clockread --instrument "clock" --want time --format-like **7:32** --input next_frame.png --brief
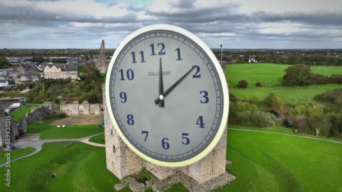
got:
**12:09**
